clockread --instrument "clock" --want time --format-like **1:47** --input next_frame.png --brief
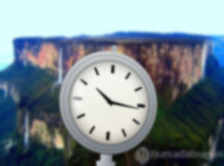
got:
**10:16**
